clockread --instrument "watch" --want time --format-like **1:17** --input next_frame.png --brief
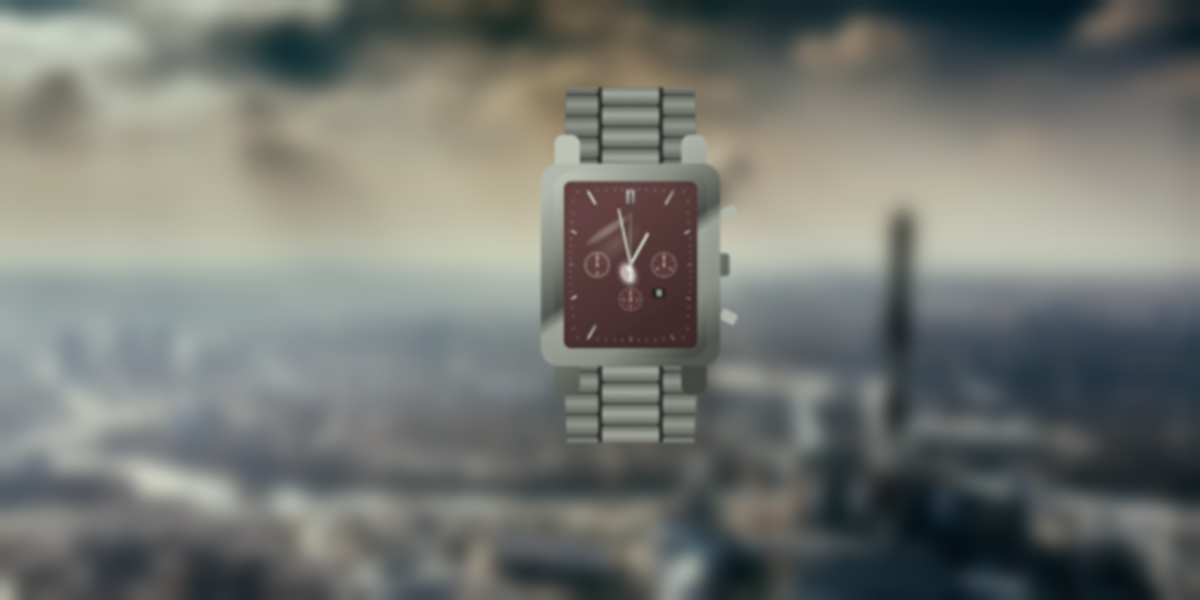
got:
**12:58**
